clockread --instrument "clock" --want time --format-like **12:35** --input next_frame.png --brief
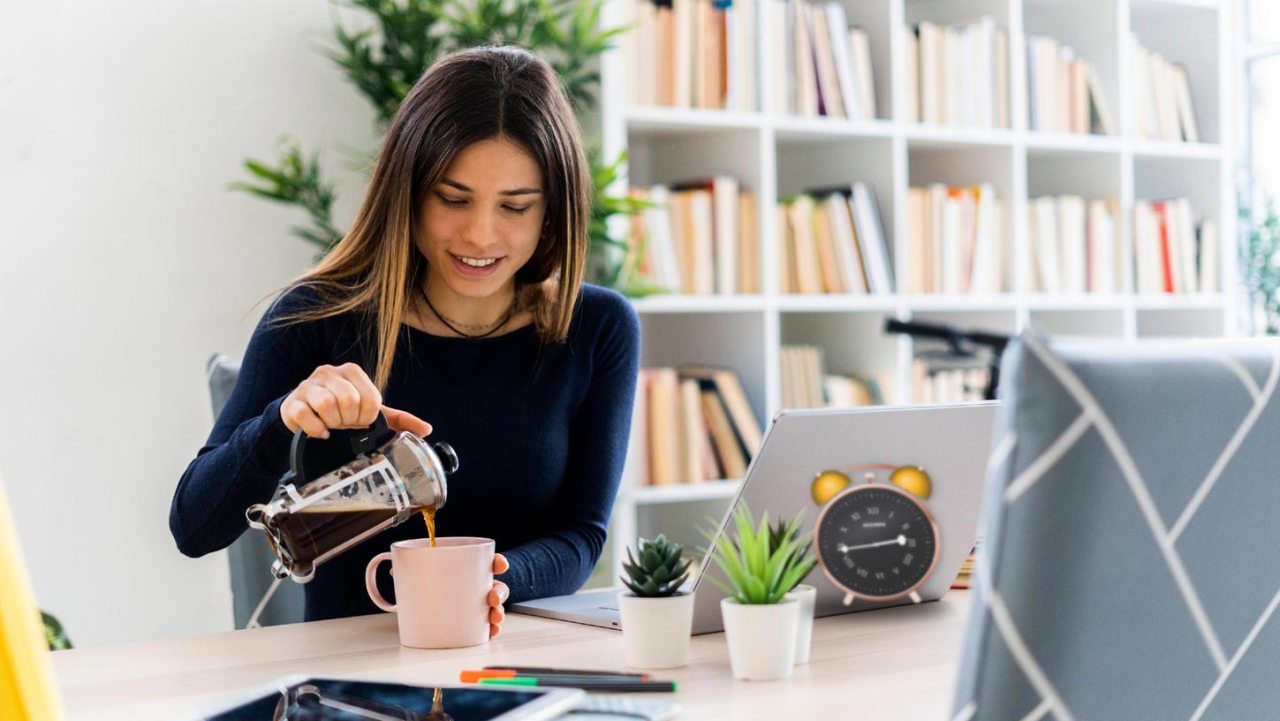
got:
**2:44**
